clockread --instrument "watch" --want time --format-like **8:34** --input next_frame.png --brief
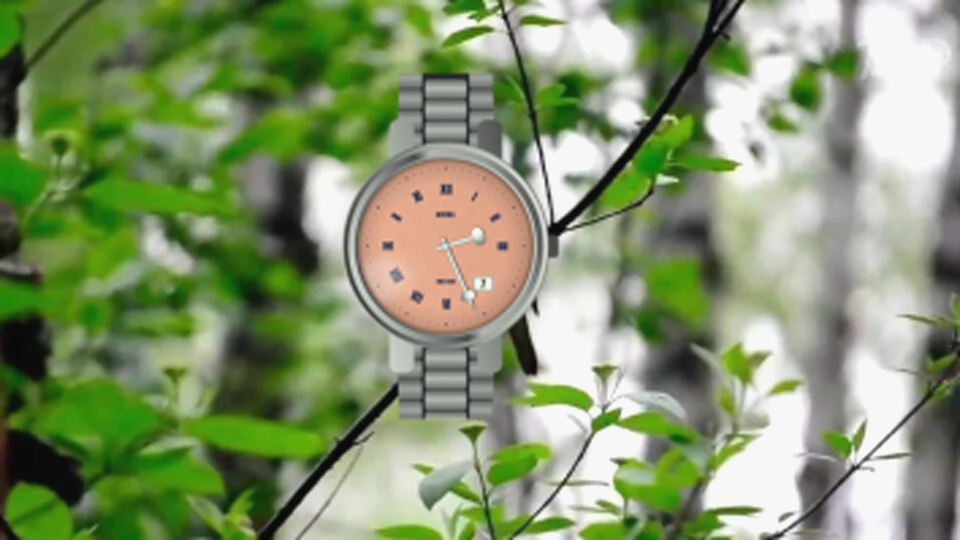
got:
**2:26**
